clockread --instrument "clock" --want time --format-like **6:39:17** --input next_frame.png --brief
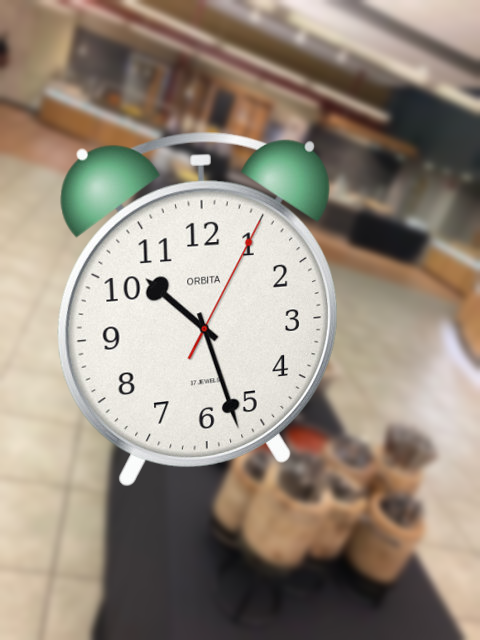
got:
**10:27:05**
